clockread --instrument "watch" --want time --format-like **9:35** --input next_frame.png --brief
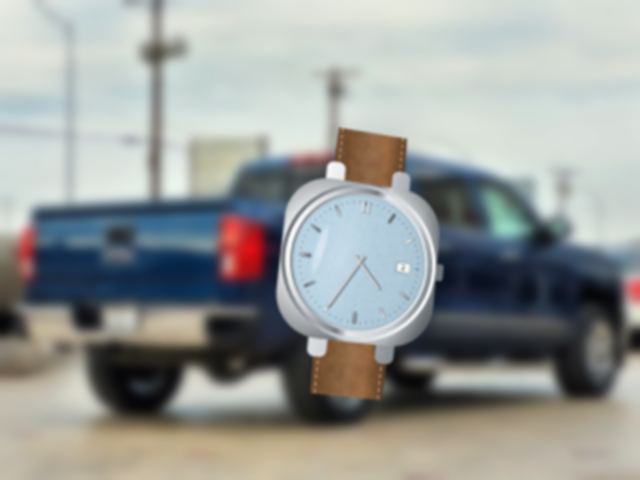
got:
**4:35**
